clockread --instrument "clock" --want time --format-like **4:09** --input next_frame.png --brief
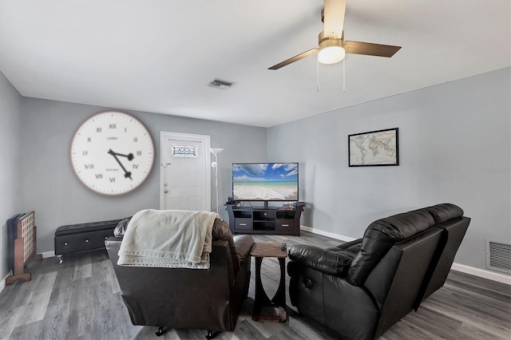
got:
**3:24**
